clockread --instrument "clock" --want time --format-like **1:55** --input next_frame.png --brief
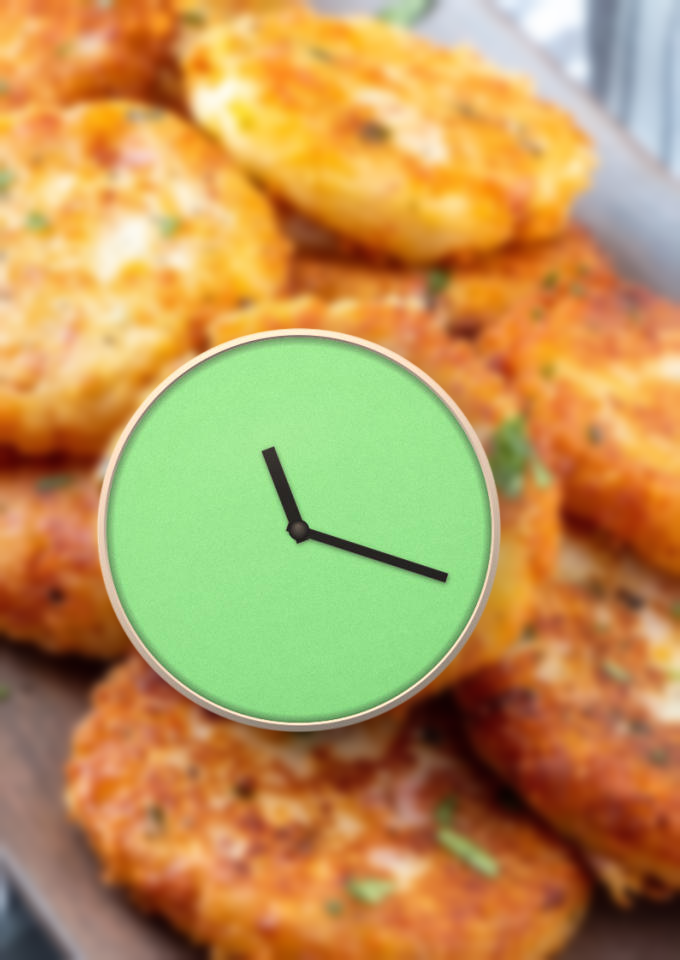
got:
**11:18**
